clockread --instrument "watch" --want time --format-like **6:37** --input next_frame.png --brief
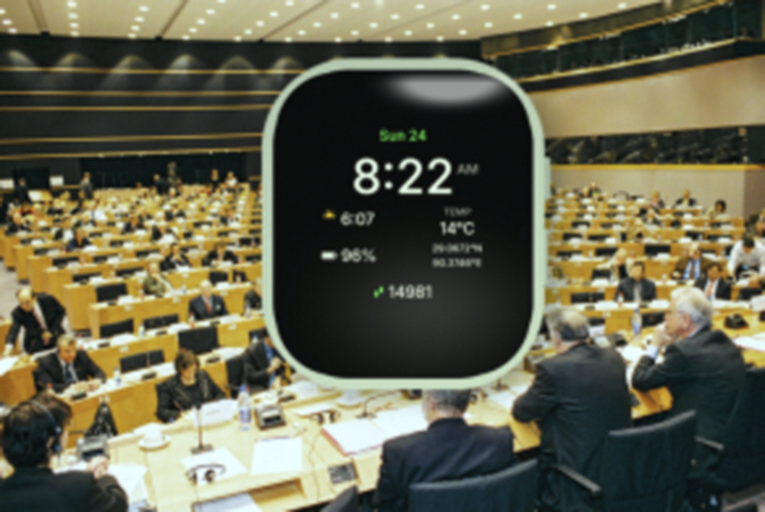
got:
**8:22**
